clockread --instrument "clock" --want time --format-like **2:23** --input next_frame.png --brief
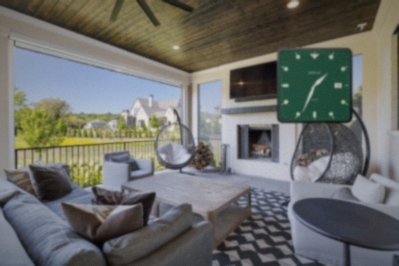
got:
**1:34**
